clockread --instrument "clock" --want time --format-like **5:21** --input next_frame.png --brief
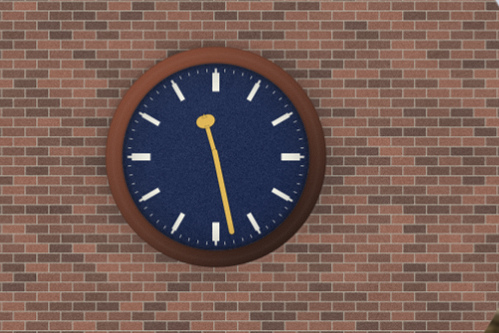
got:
**11:28**
